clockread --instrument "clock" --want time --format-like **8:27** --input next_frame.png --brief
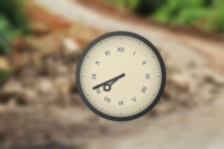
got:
**7:41**
